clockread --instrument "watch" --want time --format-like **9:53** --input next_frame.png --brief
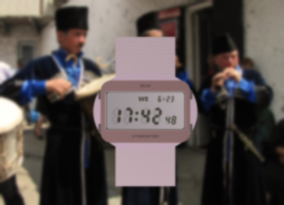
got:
**17:42**
